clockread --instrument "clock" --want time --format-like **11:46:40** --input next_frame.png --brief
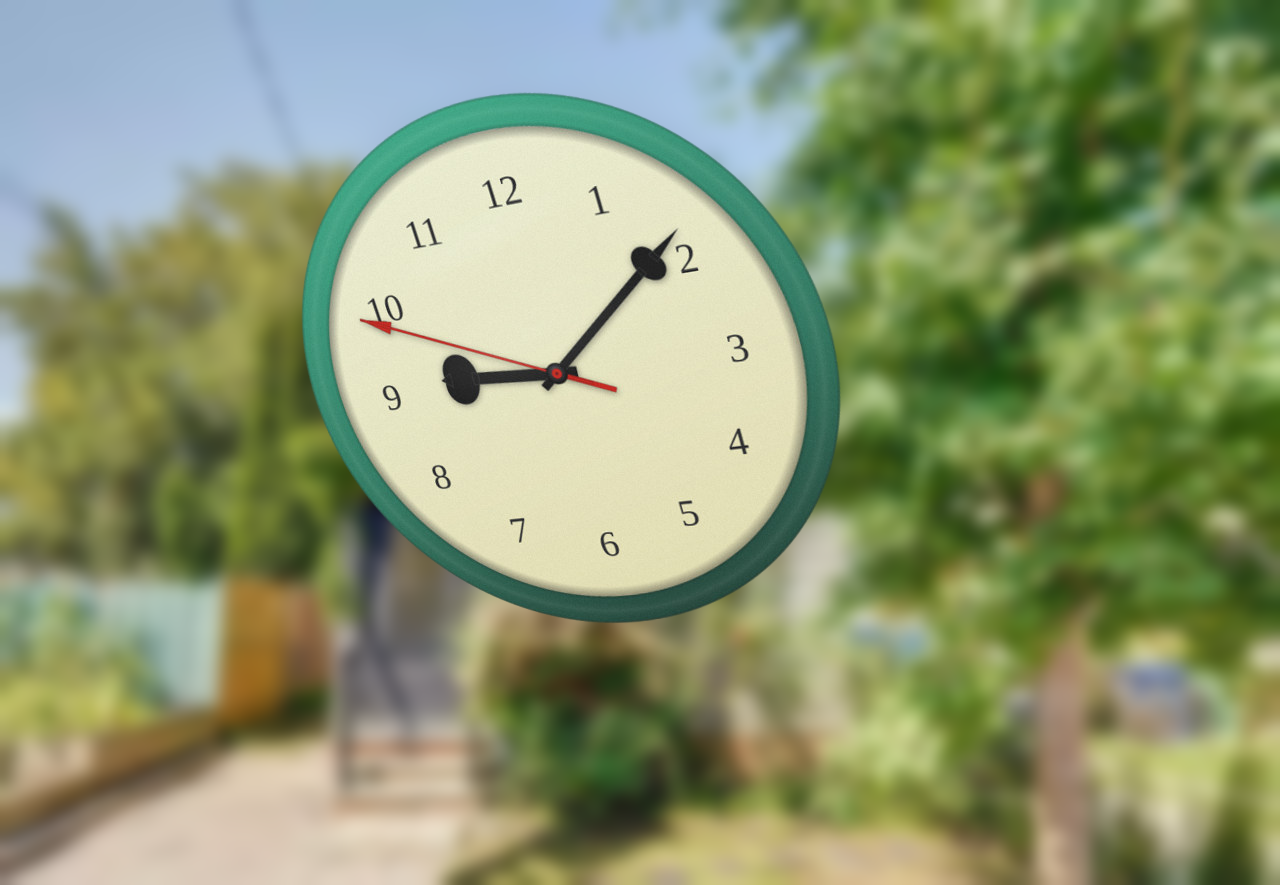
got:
**9:08:49**
